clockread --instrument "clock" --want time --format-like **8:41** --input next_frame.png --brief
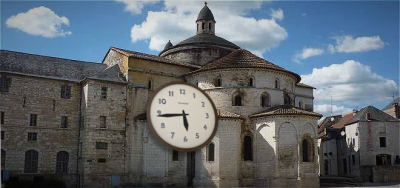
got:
**5:44**
